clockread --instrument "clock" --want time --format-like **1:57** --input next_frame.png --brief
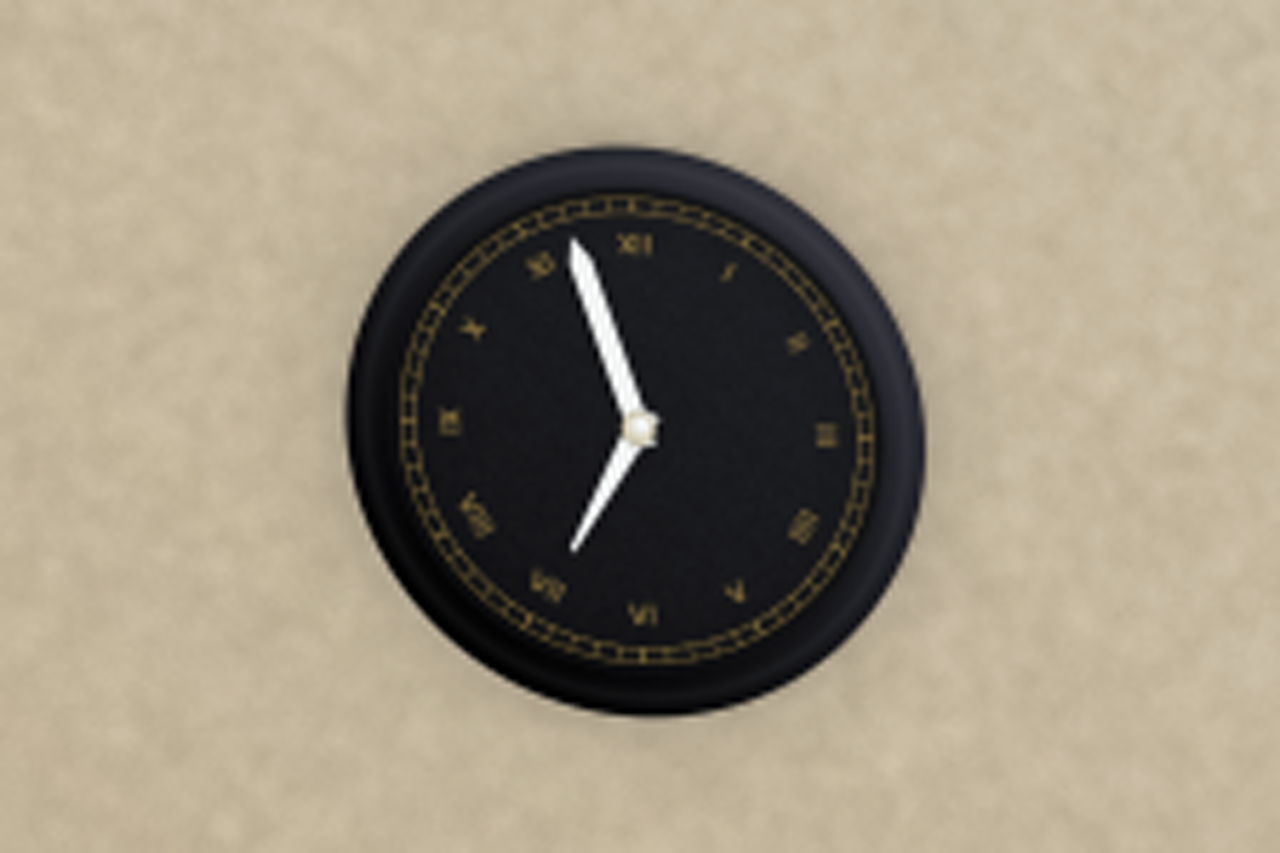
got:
**6:57**
